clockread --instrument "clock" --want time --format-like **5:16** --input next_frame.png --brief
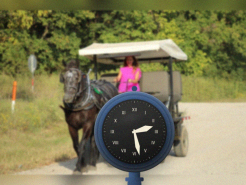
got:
**2:28**
